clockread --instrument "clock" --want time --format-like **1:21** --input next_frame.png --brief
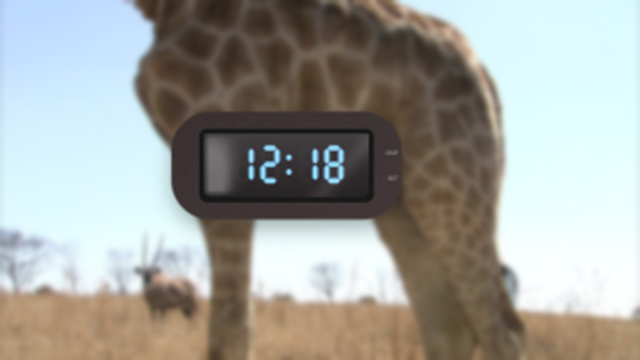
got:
**12:18**
